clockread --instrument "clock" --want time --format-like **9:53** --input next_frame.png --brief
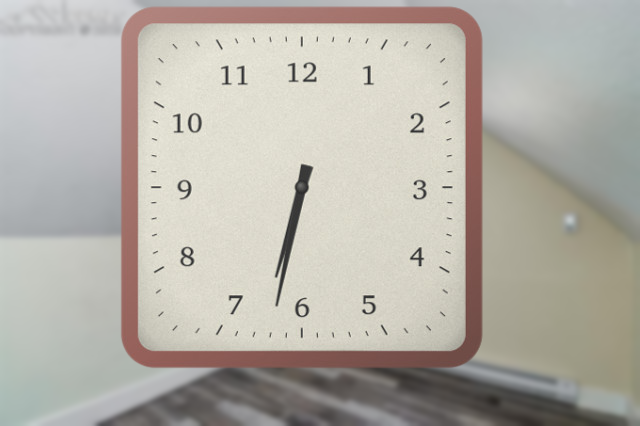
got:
**6:32**
